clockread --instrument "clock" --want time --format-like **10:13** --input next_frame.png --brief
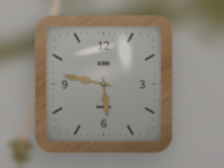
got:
**5:47**
